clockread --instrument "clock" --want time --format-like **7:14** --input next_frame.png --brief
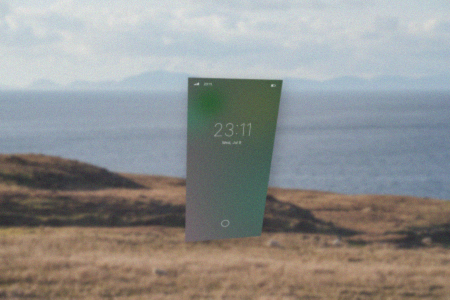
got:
**23:11**
